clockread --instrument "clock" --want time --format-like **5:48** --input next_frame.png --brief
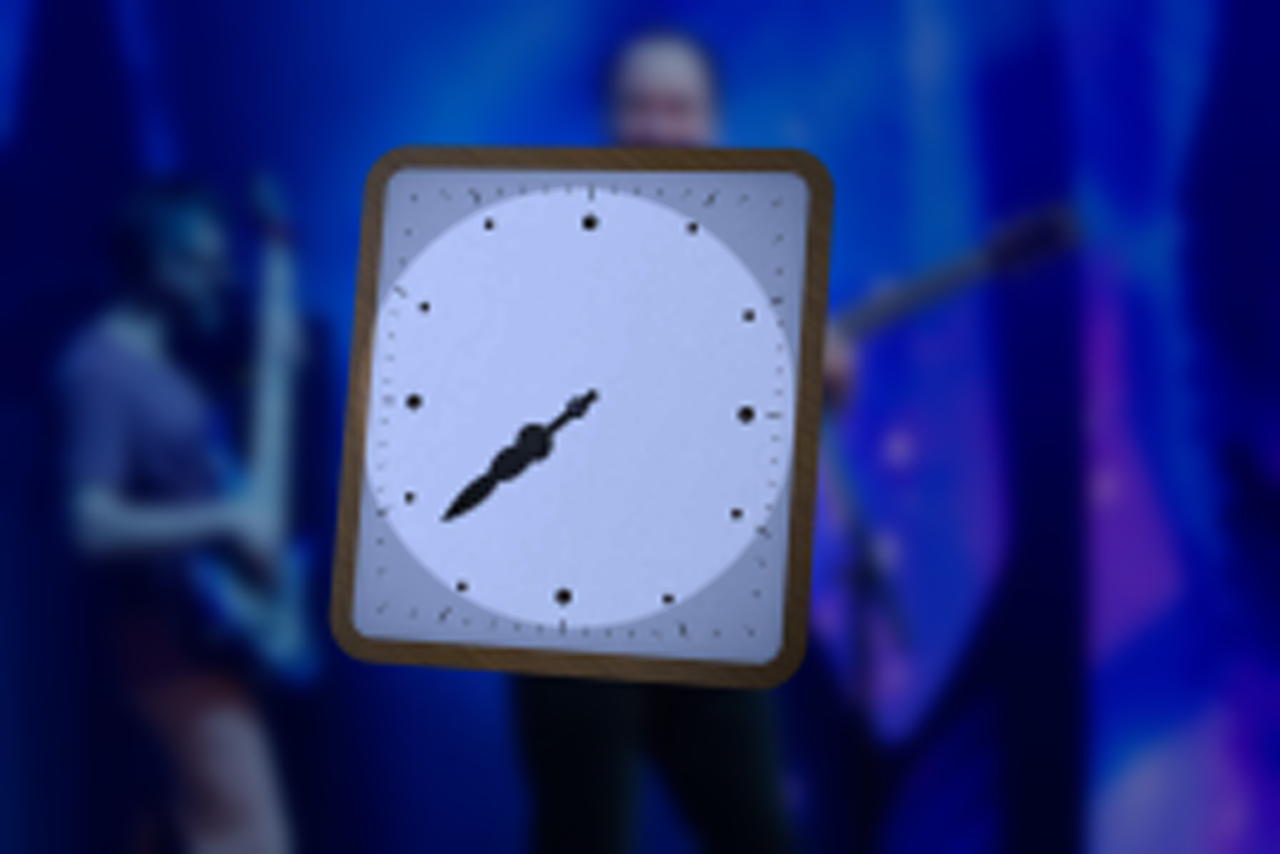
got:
**7:38**
